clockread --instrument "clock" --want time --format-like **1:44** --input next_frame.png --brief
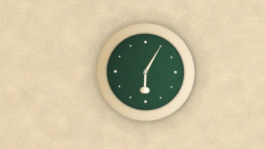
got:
**6:05**
